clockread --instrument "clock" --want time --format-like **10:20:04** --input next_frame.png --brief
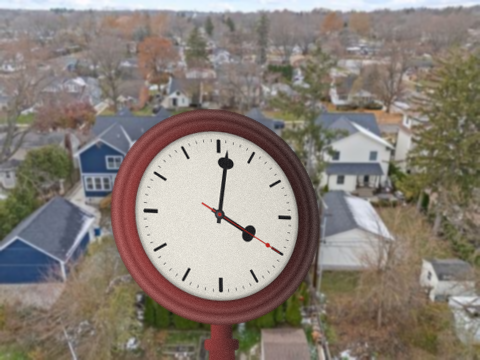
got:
**4:01:20**
